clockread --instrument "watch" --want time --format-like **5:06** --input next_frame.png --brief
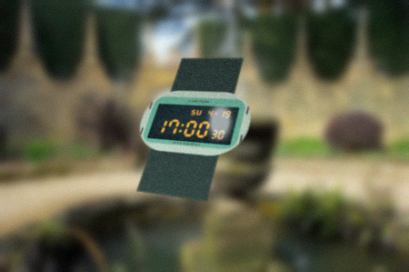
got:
**17:00**
